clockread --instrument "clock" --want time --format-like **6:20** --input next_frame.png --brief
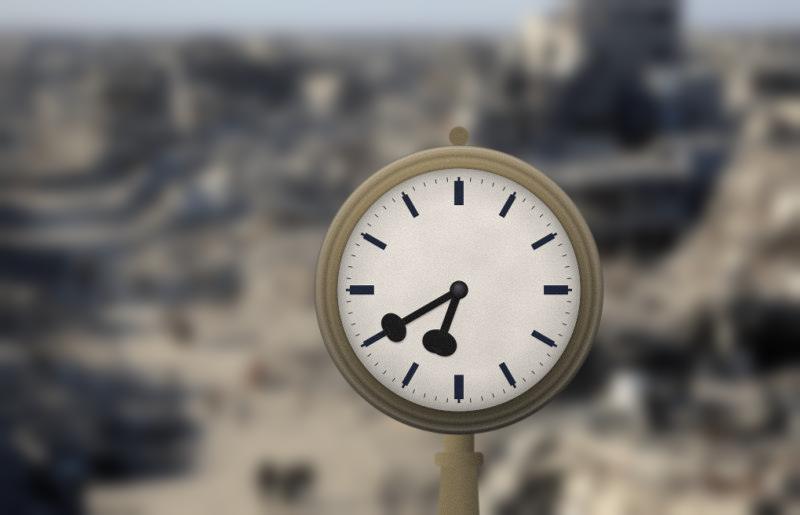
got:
**6:40**
